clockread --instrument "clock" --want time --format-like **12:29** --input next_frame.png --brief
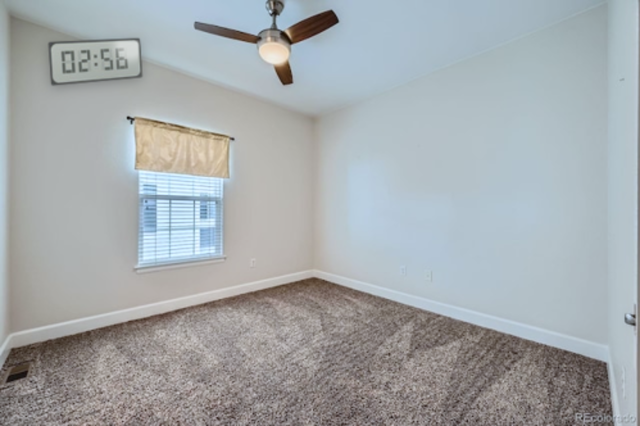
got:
**2:56**
